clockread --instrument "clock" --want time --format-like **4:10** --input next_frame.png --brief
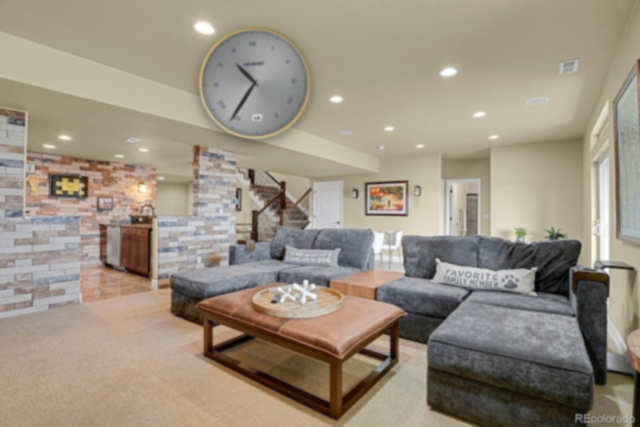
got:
**10:36**
